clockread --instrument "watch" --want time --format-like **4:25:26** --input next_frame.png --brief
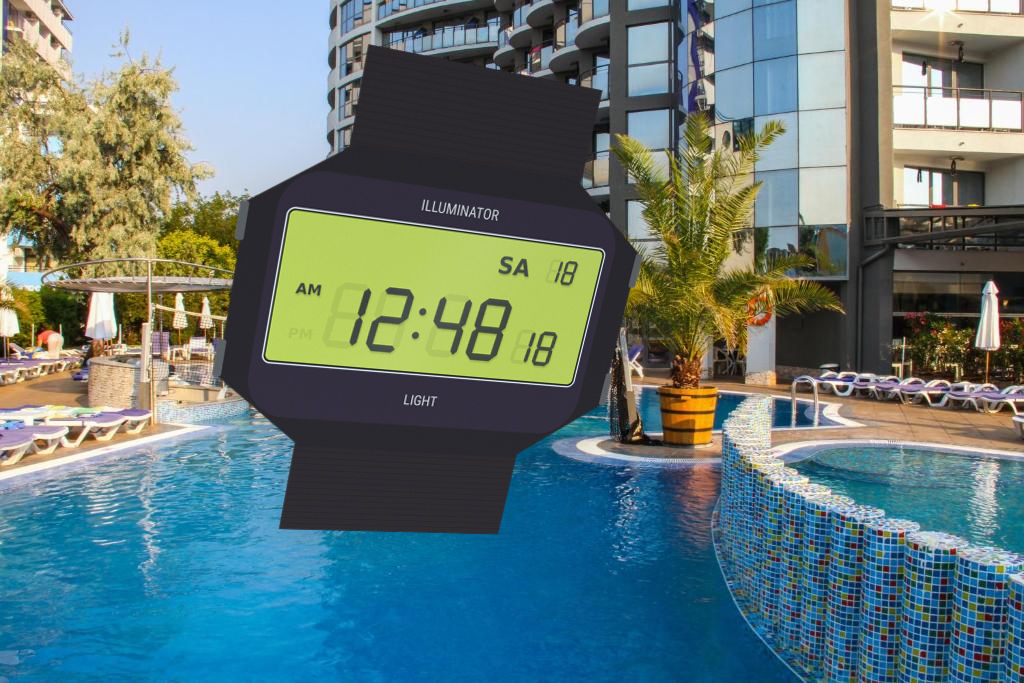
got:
**12:48:18**
